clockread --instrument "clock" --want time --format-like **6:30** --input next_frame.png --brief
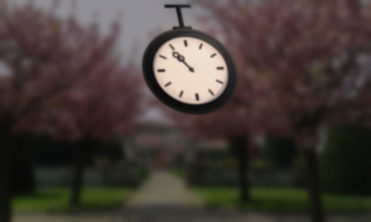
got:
**10:54**
